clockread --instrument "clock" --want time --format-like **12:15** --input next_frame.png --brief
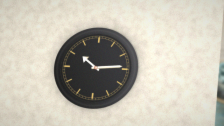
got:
**10:14**
